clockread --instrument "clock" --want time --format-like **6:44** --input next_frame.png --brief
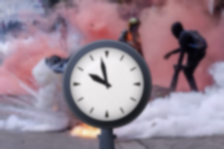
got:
**9:58**
